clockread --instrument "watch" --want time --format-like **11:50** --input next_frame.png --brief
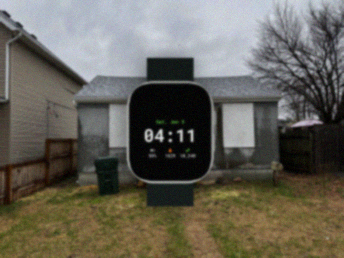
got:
**4:11**
